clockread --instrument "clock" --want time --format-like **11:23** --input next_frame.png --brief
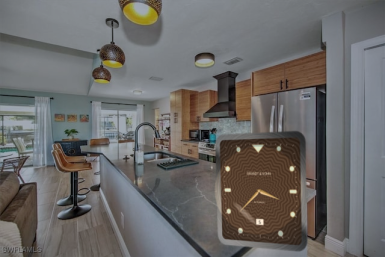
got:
**3:38**
